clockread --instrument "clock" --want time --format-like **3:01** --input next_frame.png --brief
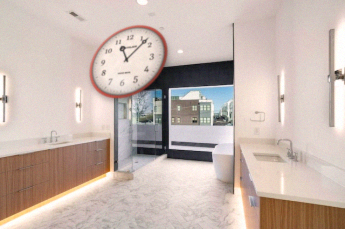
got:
**11:07**
